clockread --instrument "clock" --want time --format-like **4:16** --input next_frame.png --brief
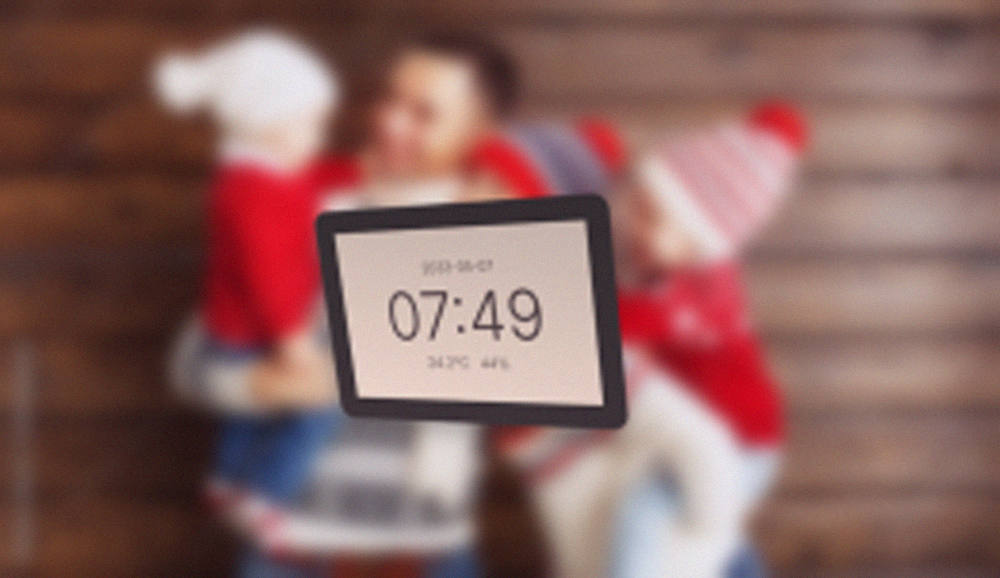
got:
**7:49**
